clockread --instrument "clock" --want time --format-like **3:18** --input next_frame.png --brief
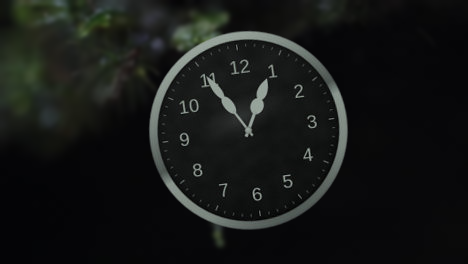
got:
**12:55**
